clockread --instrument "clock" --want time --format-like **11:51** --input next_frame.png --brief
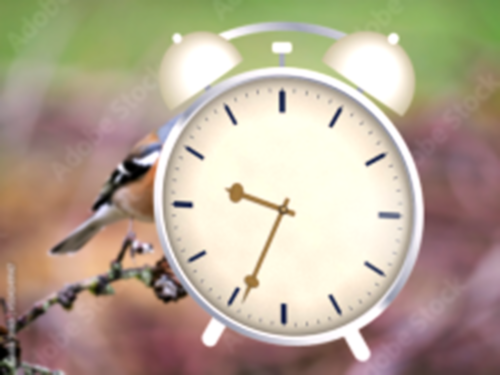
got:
**9:34**
